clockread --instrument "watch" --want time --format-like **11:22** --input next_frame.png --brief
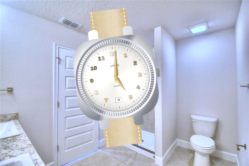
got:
**5:01**
